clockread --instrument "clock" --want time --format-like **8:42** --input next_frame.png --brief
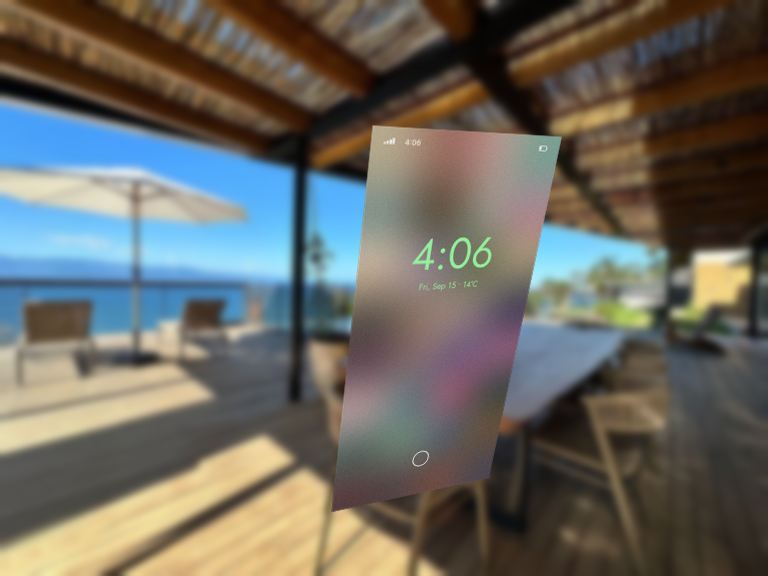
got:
**4:06**
